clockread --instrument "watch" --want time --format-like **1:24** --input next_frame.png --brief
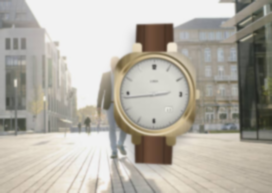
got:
**2:44**
